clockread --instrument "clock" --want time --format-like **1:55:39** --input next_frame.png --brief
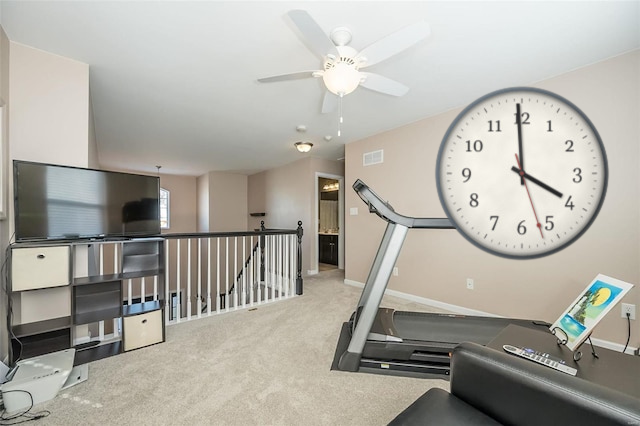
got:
**3:59:27**
